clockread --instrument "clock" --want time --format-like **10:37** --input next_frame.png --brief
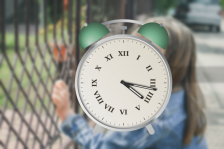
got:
**4:17**
